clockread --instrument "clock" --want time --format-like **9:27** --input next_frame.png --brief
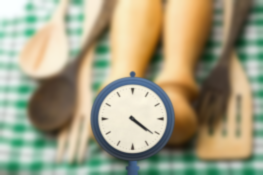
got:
**4:21**
